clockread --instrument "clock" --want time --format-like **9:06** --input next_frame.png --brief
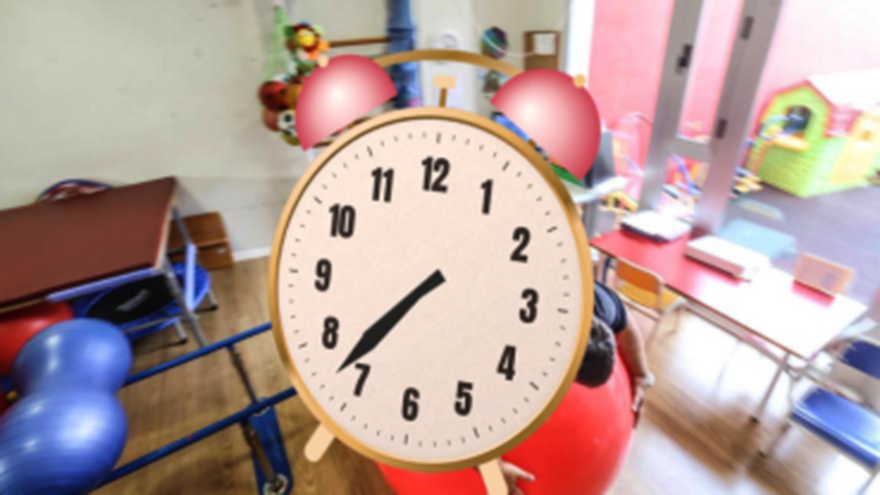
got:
**7:37**
